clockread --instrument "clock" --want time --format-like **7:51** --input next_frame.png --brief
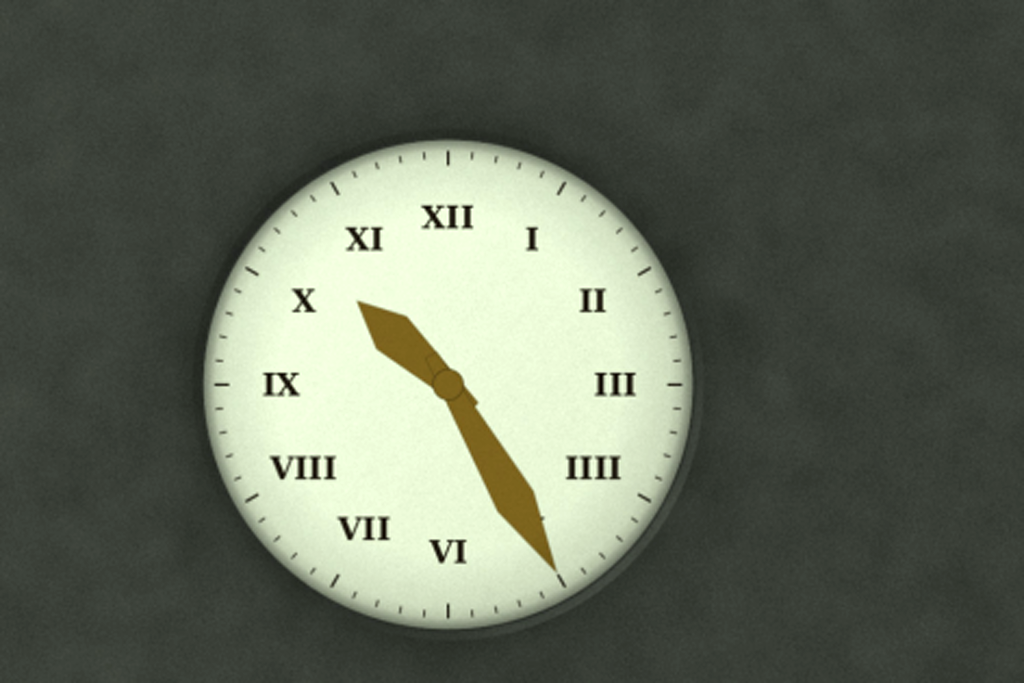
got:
**10:25**
